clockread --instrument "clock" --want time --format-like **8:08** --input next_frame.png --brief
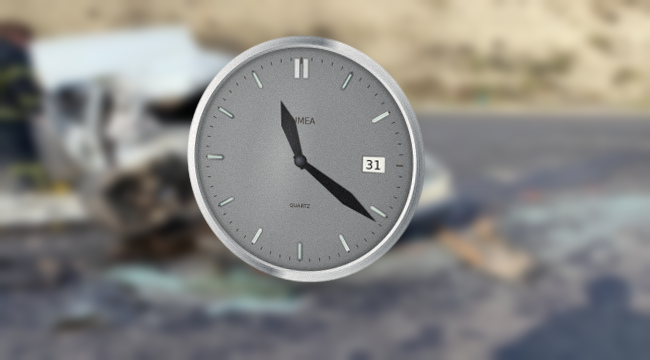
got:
**11:21**
